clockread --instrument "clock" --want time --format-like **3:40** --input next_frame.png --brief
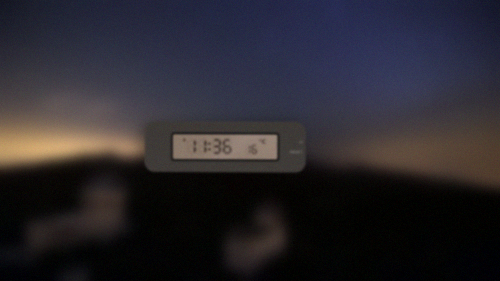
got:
**11:36**
